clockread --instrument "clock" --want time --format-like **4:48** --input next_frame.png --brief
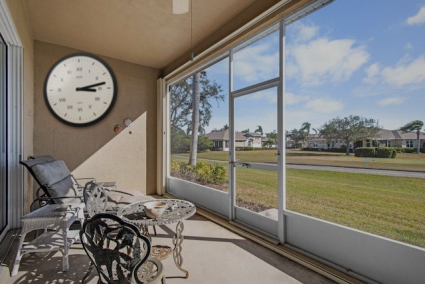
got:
**3:13**
